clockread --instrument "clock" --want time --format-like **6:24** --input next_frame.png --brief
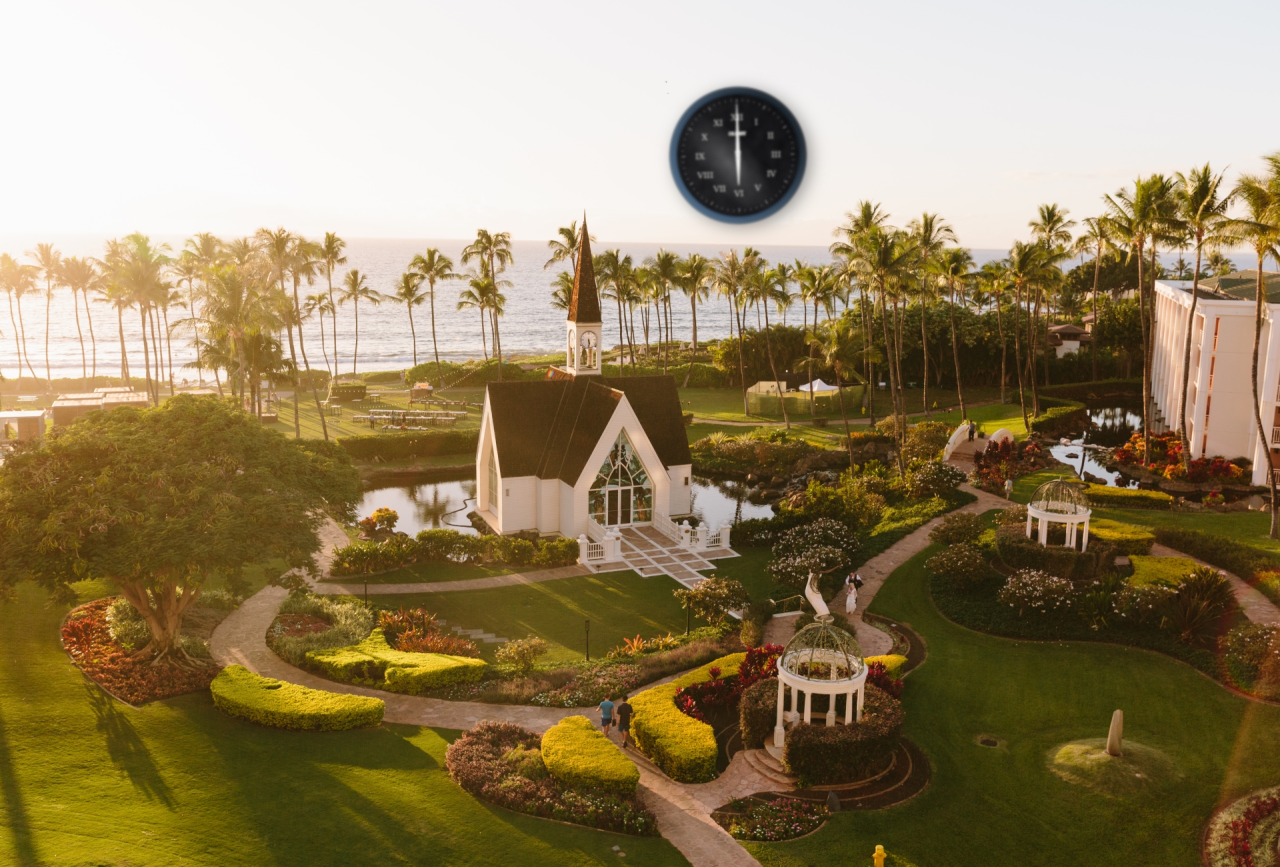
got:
**6:00**
